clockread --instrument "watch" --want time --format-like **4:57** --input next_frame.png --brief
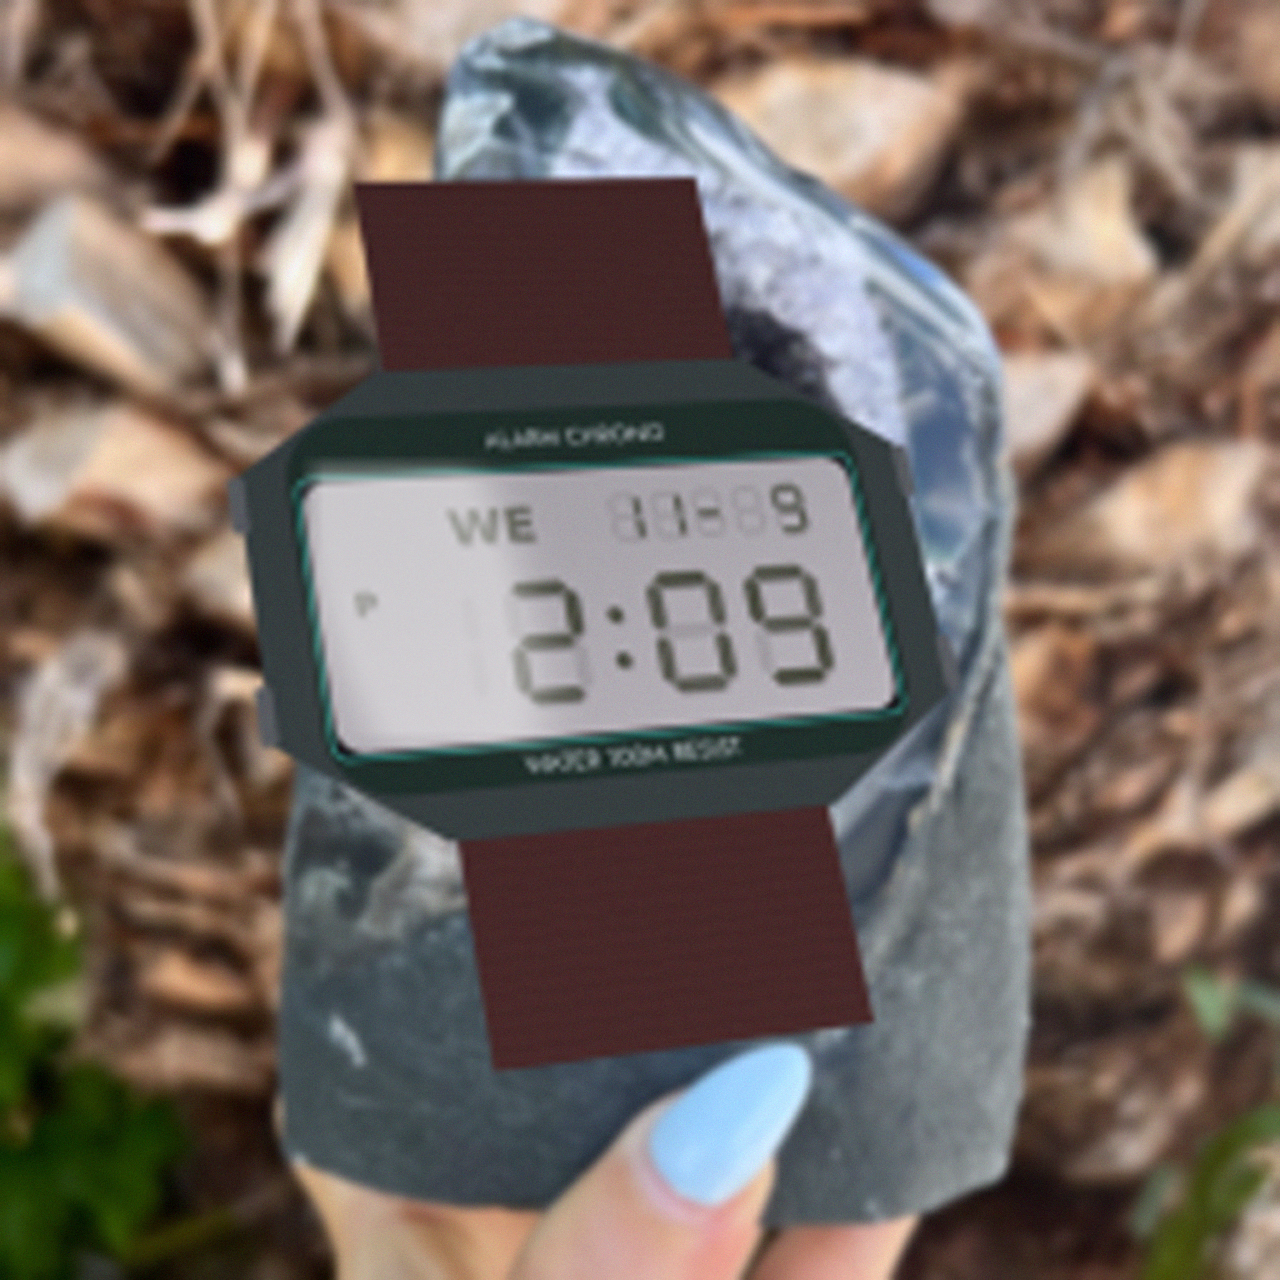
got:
**2:09**
